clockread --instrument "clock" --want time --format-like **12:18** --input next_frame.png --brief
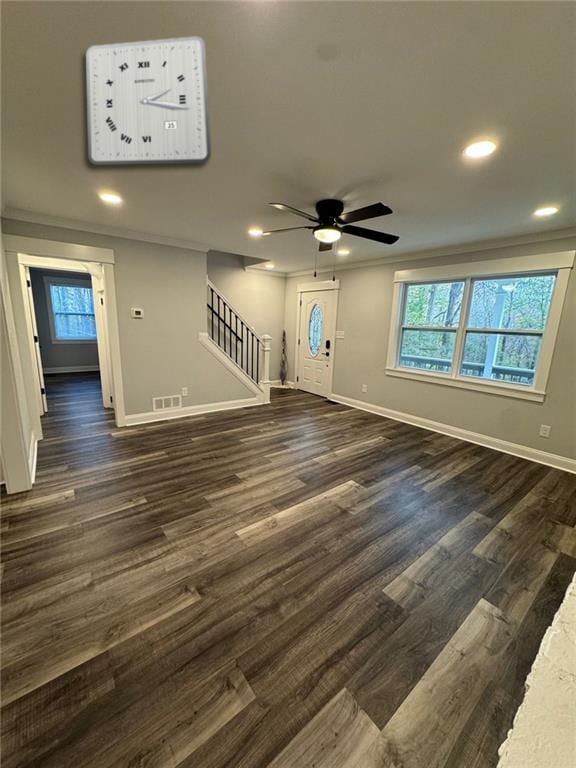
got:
**2:17**
